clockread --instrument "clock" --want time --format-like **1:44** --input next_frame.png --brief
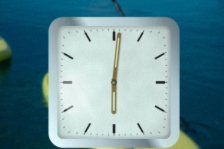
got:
**6:01**
